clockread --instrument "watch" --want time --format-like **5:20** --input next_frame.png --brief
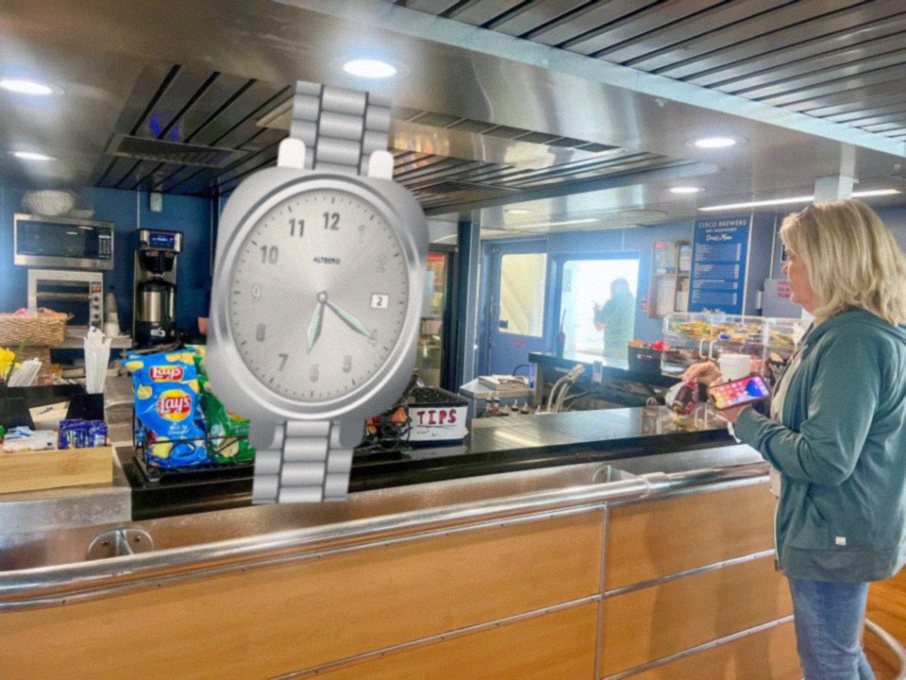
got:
**6:20**
